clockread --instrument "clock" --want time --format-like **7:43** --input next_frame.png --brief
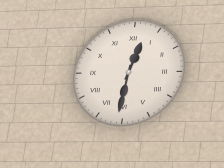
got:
**12:31**
